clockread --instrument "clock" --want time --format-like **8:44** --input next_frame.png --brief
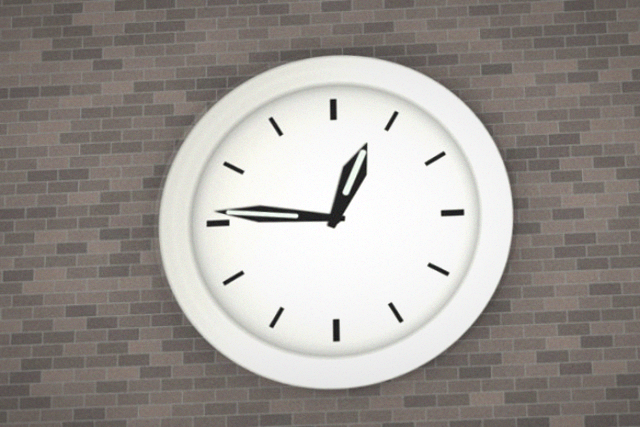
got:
**12:46**
